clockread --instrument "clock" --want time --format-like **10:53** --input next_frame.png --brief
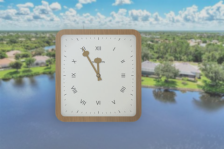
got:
**11:55**
